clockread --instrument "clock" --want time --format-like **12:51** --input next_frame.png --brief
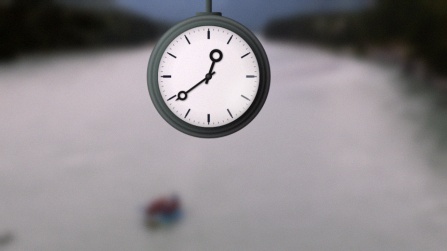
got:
**12:39**
